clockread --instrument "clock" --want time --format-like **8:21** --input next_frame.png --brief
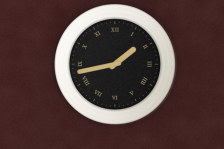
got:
**1:43**
